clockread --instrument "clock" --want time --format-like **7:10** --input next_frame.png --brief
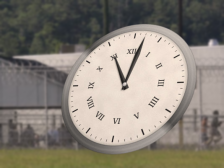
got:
**11:02**
